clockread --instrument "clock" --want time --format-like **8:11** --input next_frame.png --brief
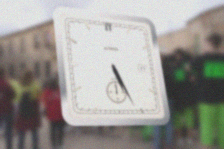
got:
**5:26**
